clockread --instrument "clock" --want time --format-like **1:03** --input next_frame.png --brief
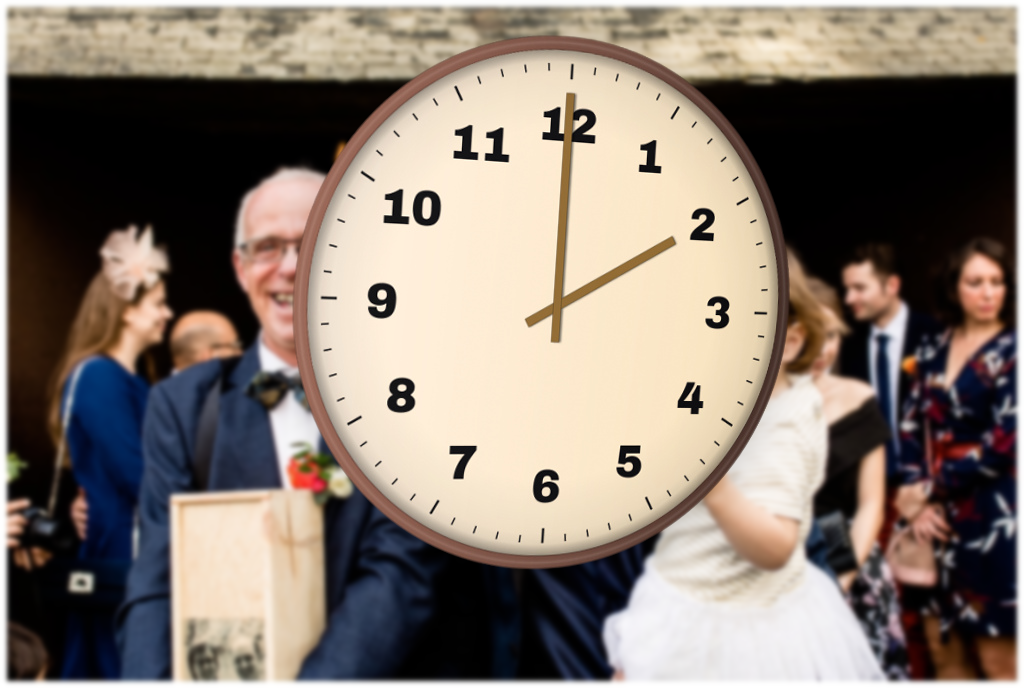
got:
**2:00**
